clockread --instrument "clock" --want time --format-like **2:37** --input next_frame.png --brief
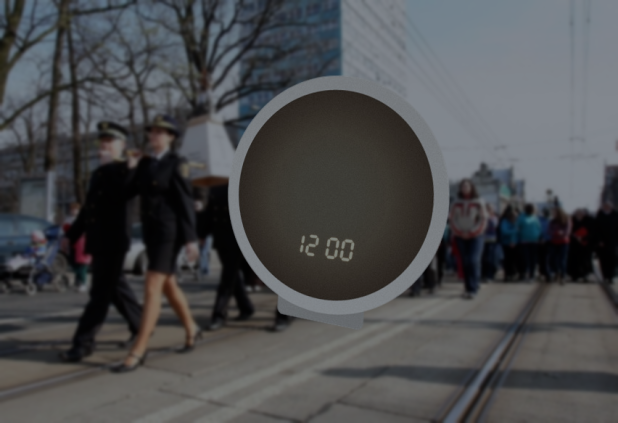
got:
**12:00**
